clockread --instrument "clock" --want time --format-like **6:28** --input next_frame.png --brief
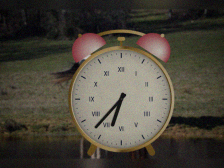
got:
**6:37**
